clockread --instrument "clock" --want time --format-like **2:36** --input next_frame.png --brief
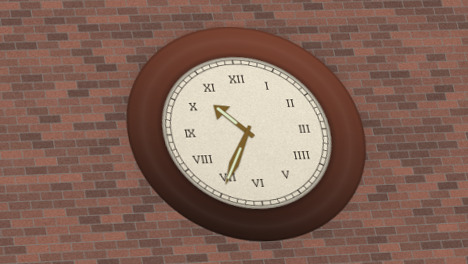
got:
**10:35**
